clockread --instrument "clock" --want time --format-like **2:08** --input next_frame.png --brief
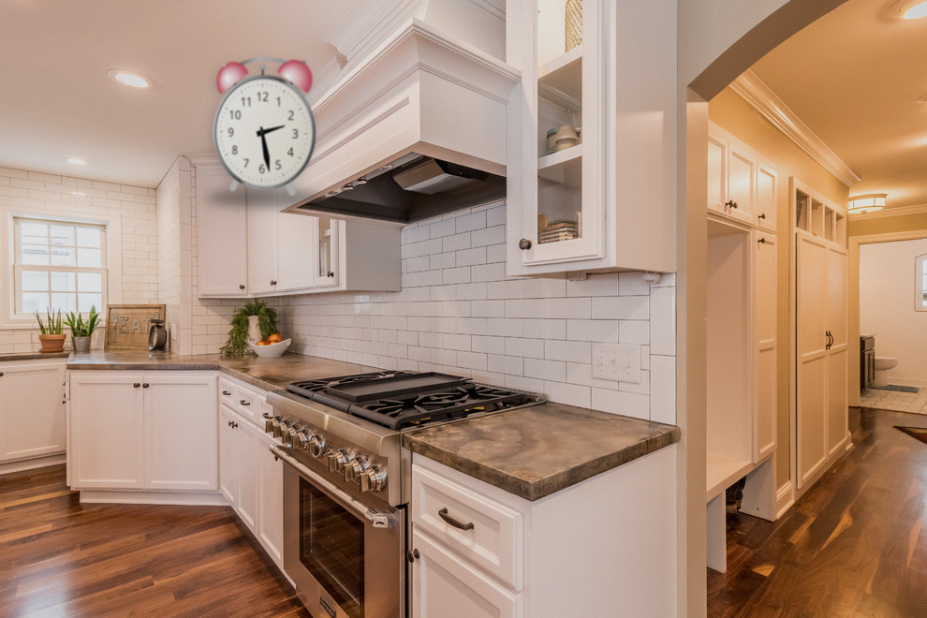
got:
**2:28**
